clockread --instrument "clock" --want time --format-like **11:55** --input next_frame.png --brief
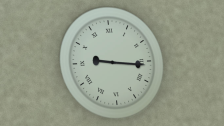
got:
**9:16**
